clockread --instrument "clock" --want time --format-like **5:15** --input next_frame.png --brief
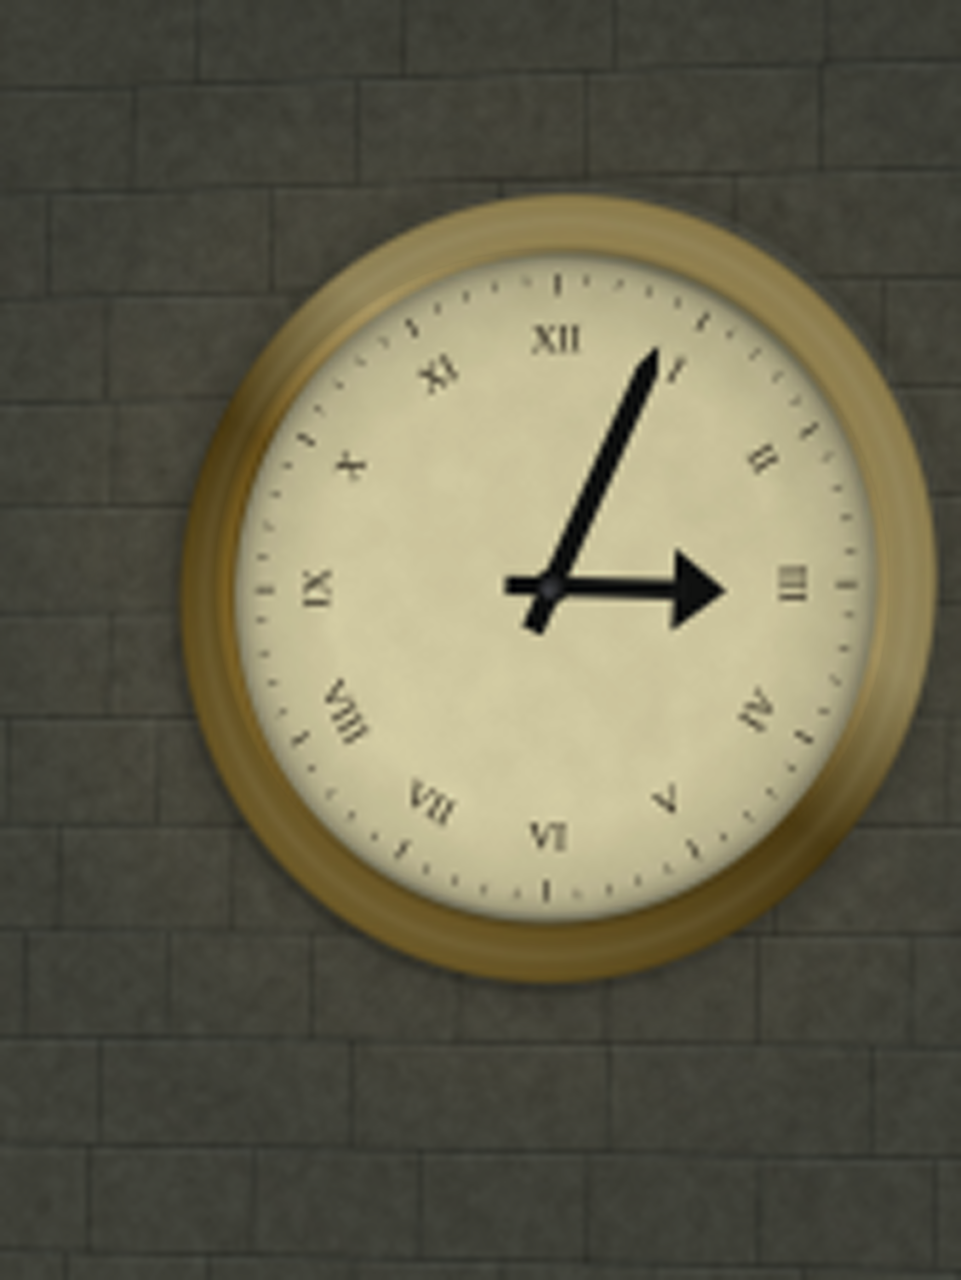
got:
**3:04**
